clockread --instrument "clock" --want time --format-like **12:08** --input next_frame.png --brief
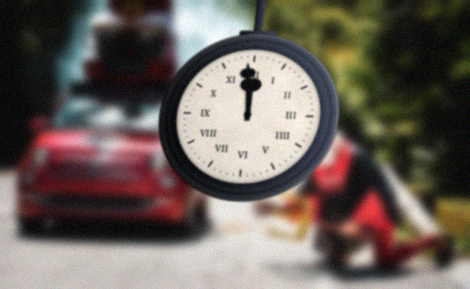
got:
**11:59**
